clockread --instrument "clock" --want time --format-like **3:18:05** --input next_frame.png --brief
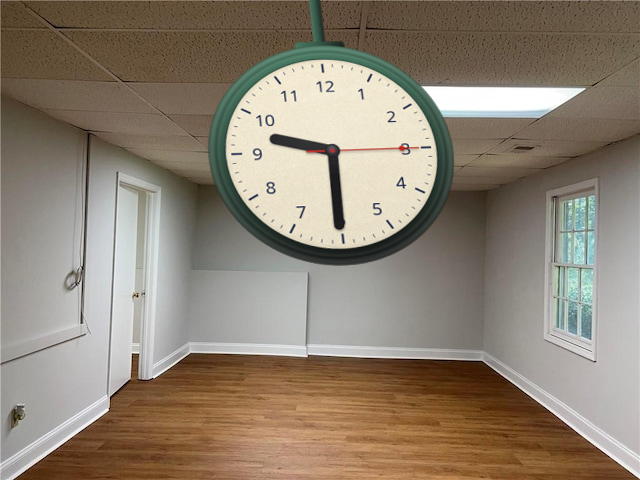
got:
**9:30:15**
